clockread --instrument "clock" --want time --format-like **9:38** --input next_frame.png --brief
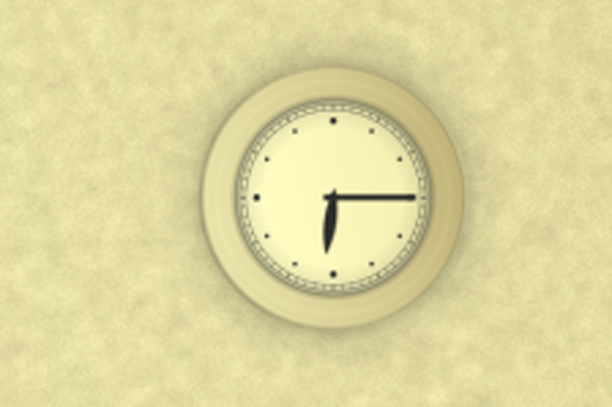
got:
**6:15**
